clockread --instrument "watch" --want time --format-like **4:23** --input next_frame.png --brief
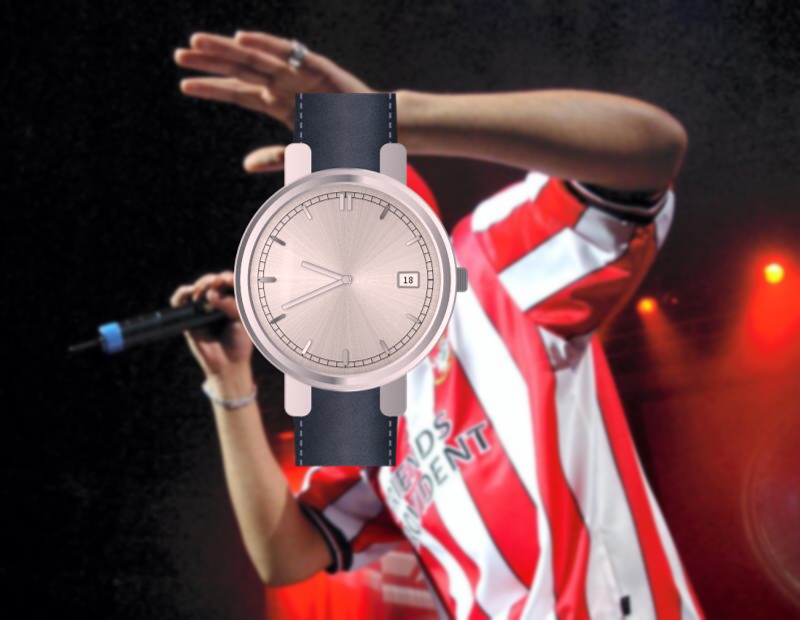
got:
**9:41**
